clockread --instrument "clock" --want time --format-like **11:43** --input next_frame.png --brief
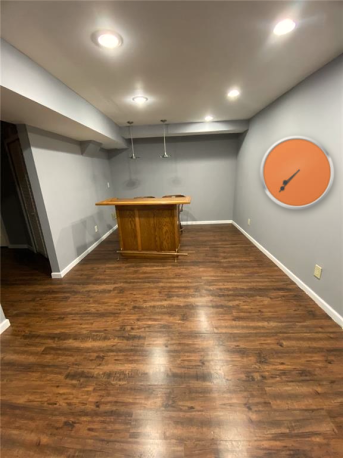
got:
**7:37**
